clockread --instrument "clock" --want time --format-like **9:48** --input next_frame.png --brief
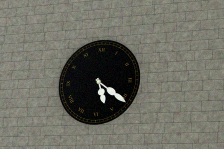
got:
**5:21**
